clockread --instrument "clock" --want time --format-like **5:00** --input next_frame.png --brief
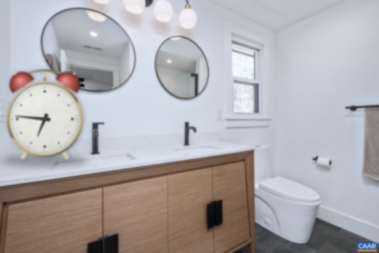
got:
**6:46**
